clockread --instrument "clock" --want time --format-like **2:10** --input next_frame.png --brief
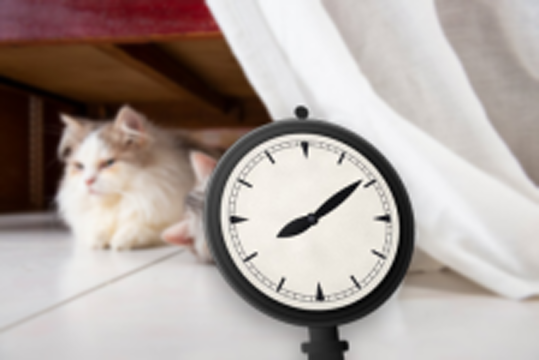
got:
**8:09**
